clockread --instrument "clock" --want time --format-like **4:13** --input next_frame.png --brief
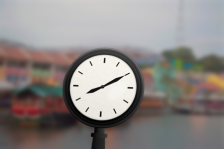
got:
**8:10**
